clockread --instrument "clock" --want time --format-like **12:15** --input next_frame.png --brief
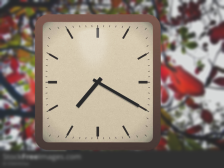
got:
**7:20**
